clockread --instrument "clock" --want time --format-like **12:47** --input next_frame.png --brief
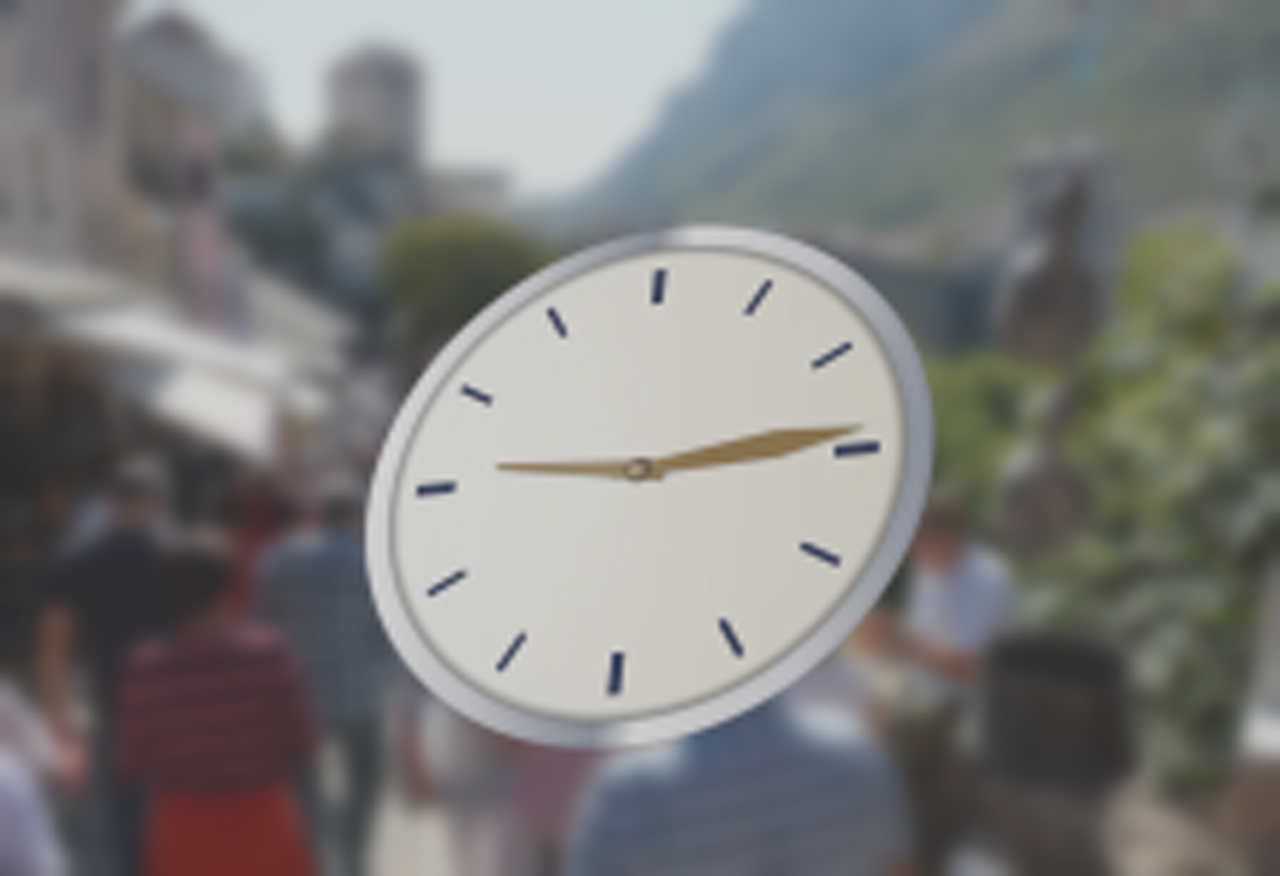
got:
**9:14**
